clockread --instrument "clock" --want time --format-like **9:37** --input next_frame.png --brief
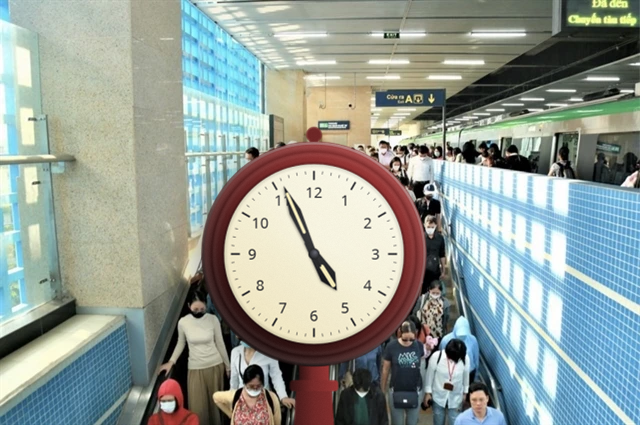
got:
**4:56**
